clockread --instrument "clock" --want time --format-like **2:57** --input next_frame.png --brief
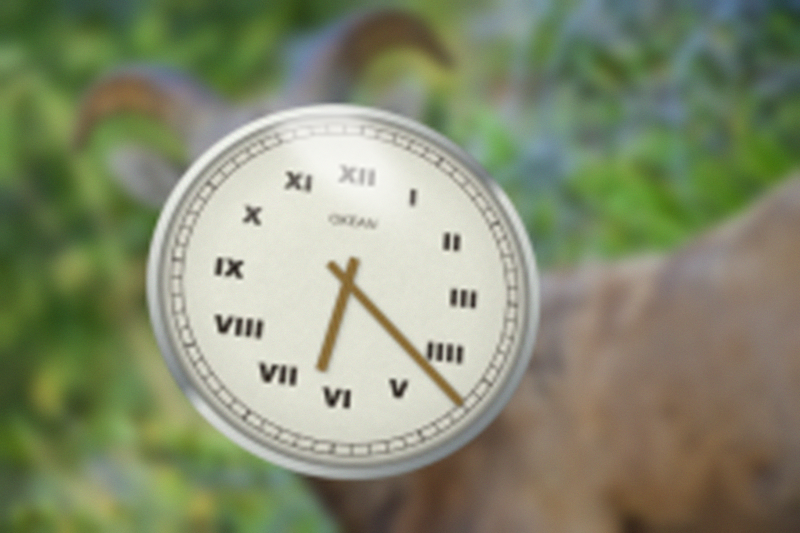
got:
**6:22**
